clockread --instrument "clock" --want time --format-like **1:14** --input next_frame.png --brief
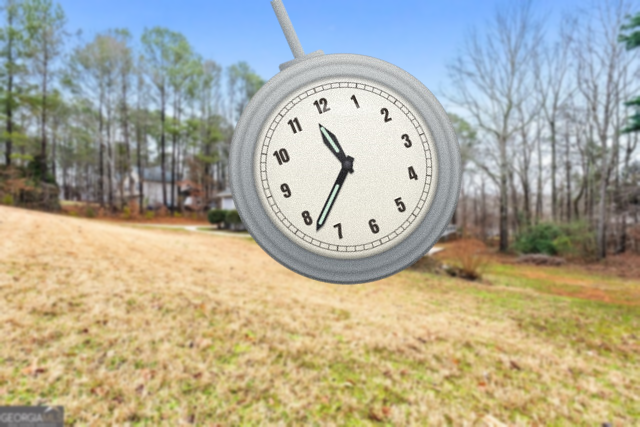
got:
**11:38**
